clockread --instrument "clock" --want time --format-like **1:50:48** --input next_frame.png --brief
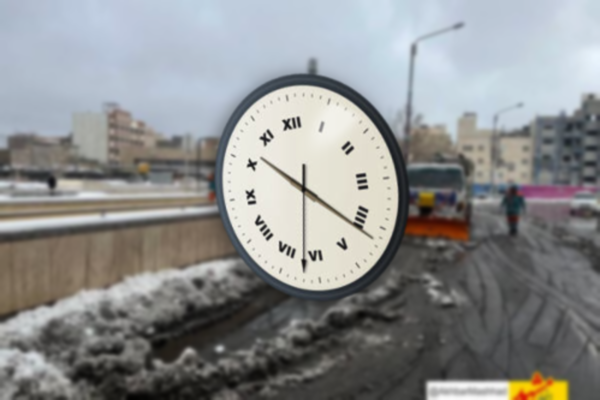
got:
**10:21:32**
